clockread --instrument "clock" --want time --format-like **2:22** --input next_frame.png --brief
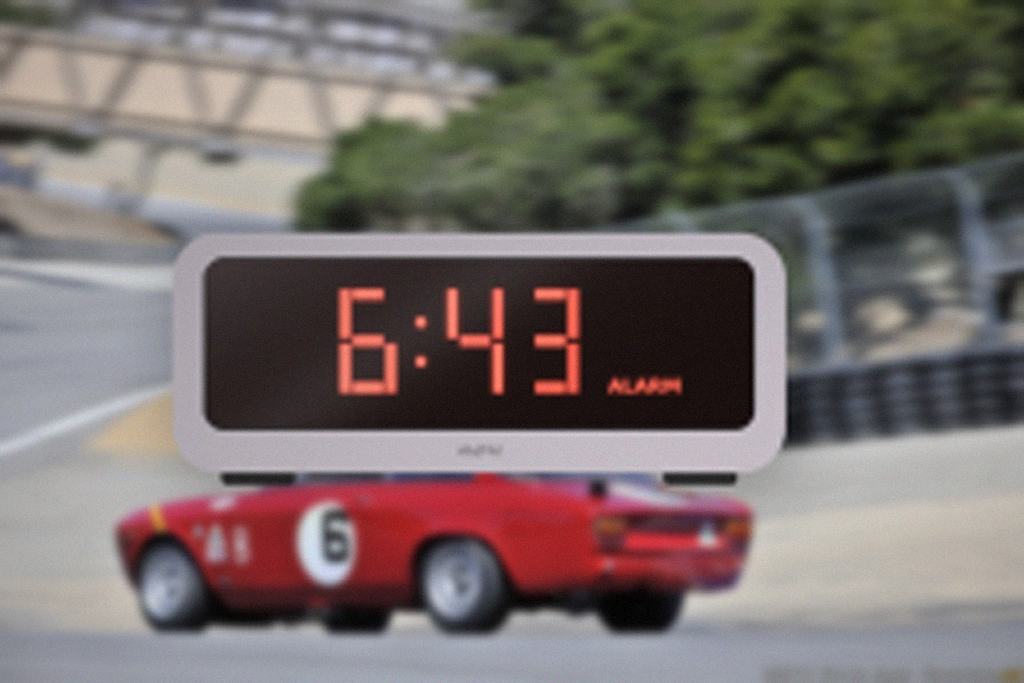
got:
**6:43**
